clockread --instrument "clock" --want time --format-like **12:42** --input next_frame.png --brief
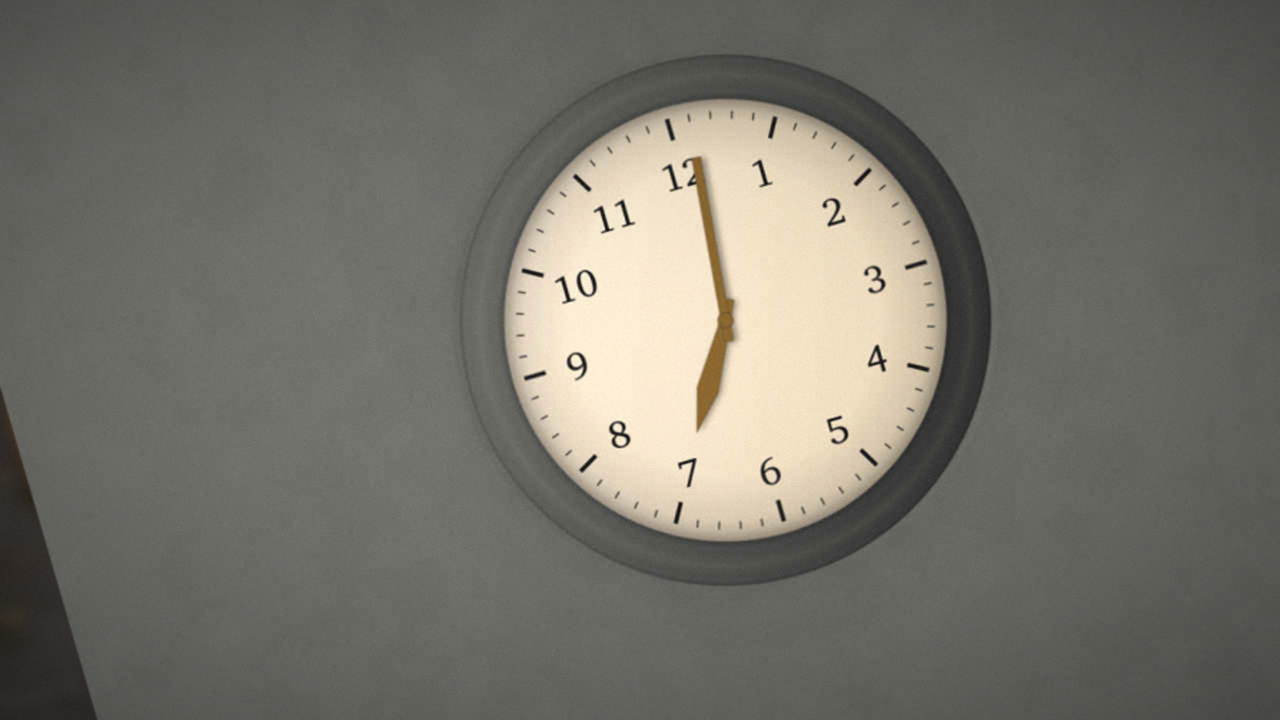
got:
**7:01**
